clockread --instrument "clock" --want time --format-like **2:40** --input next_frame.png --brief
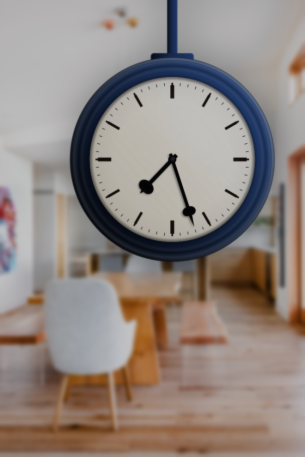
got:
**7:27**
